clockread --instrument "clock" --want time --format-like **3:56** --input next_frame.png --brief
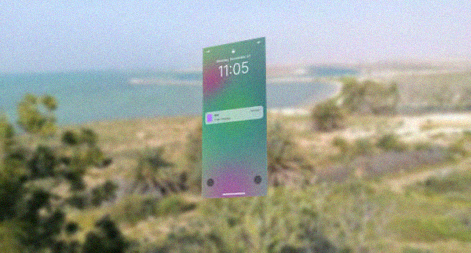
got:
**11:05**
